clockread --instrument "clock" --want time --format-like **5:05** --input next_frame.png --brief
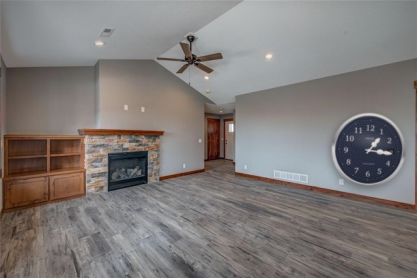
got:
**1:16**
